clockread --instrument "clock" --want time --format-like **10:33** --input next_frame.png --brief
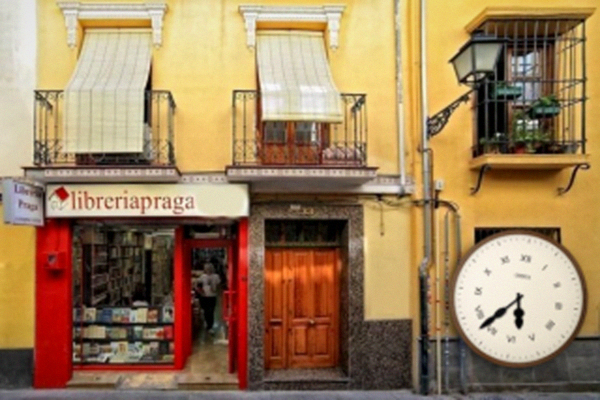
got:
**5:37**
